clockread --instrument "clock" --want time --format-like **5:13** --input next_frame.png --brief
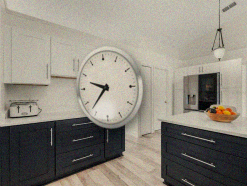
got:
**9:37**
